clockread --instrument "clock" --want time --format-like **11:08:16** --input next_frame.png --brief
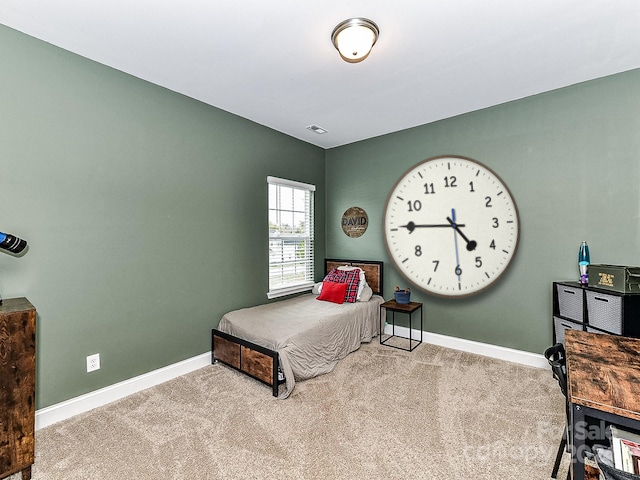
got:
**4:45:30**
